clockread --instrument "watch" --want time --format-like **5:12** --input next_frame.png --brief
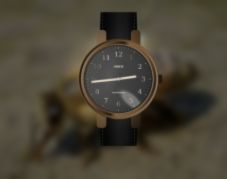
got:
**2:44**
